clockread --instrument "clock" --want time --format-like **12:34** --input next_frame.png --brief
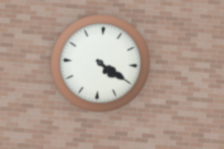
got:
**4:20**
